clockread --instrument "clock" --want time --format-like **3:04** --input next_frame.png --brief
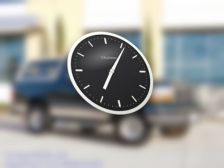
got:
**7:06**
